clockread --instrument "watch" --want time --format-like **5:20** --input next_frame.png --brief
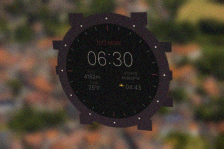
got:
**6:30**
